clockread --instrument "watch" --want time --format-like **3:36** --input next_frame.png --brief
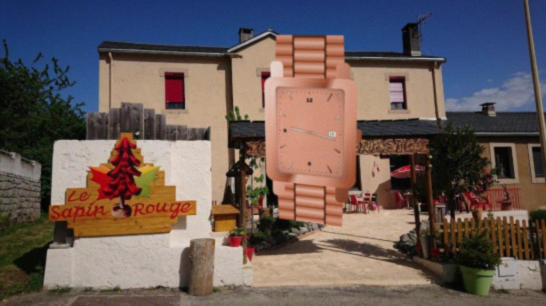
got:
**9:17**
